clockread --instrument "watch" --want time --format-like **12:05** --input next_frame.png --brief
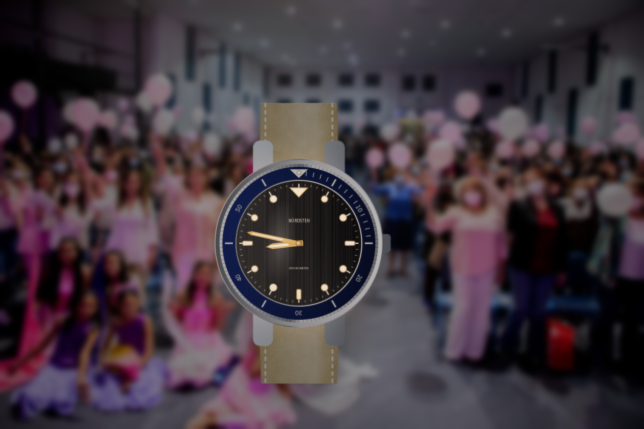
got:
**8:47**
